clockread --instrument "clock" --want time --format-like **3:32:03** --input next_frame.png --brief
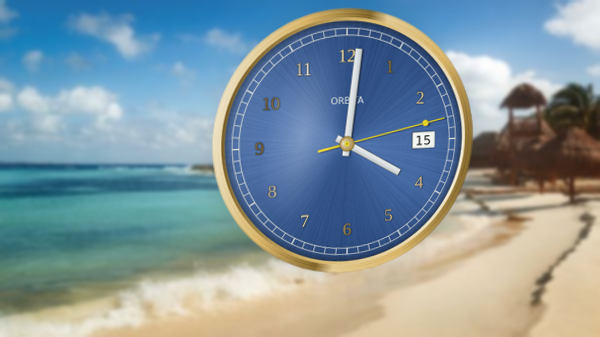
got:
**4:01:13**
